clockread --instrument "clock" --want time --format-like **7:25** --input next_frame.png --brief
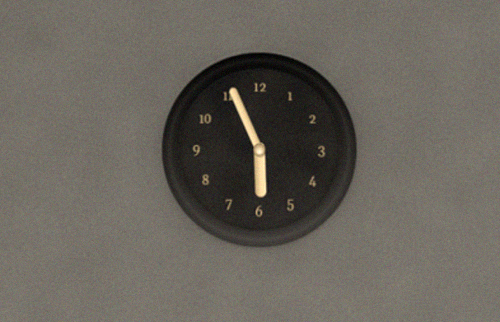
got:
**5:56**
